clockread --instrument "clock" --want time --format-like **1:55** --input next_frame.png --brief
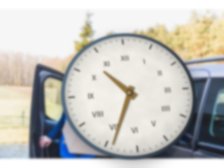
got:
**10:34**
